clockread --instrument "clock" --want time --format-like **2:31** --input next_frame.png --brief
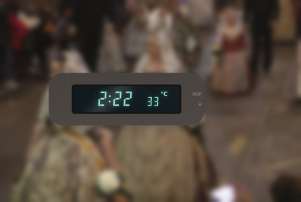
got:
**2:22**
